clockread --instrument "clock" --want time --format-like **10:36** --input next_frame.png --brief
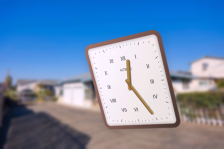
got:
**12:25**
